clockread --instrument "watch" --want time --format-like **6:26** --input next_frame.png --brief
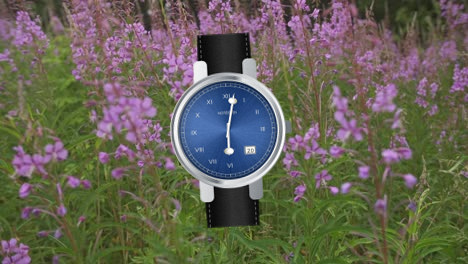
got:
**6:02**
